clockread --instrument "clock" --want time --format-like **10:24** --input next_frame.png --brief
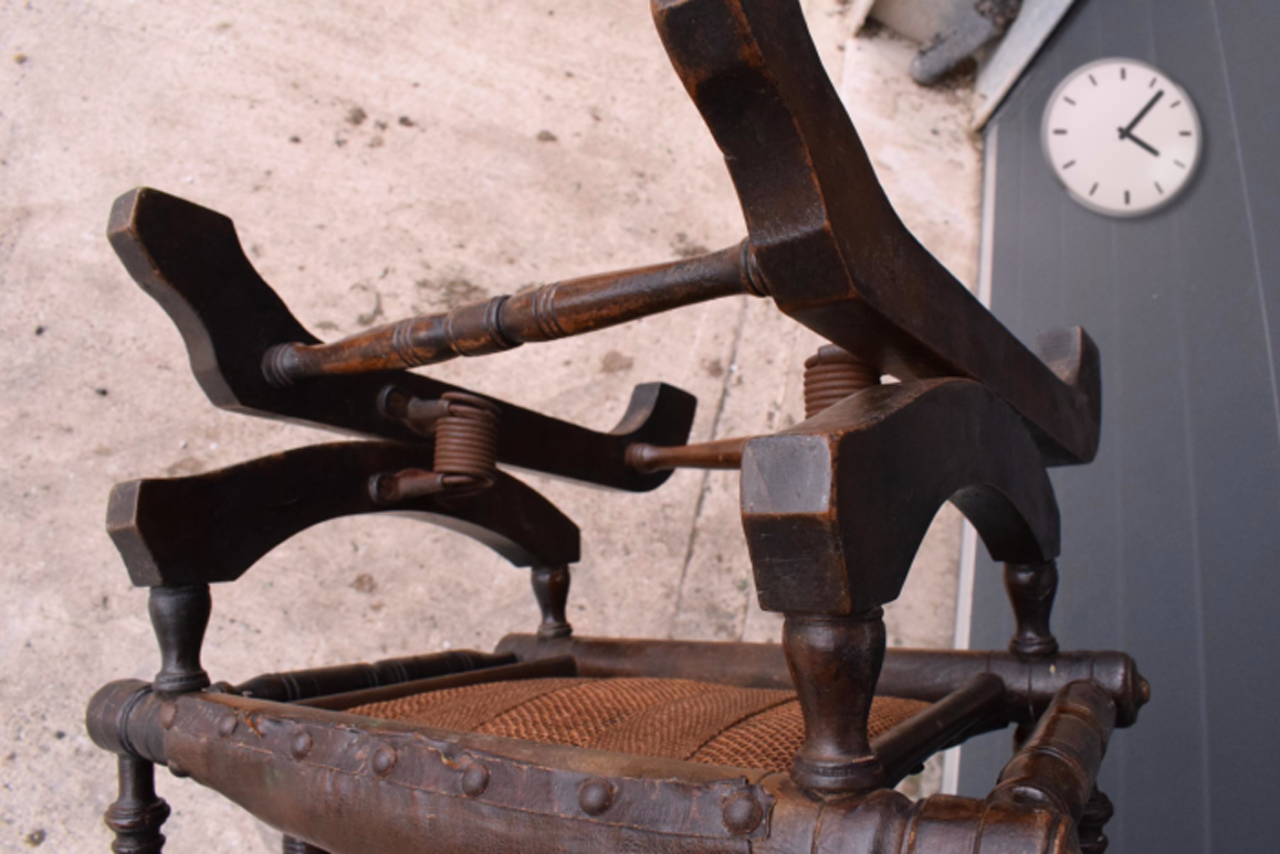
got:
**4:07**
